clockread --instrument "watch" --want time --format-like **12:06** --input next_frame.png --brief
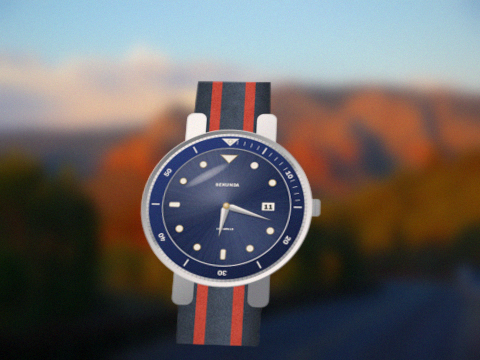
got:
**6:18**
